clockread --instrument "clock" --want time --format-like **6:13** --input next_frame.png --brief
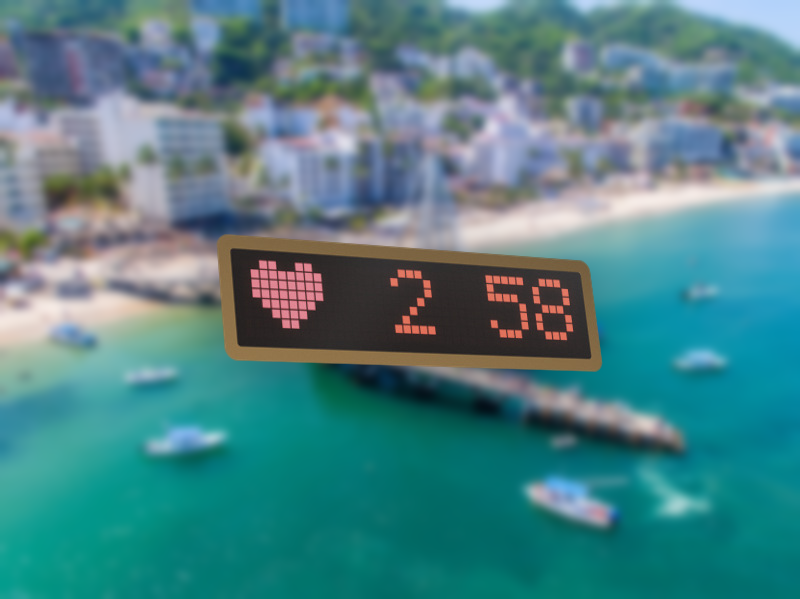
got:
**2:58**
